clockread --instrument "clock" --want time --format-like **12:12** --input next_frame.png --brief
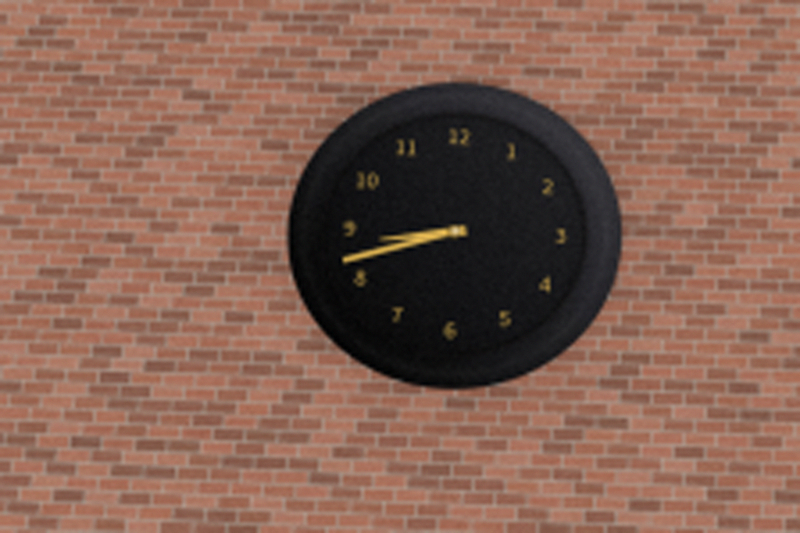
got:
**8:42**
